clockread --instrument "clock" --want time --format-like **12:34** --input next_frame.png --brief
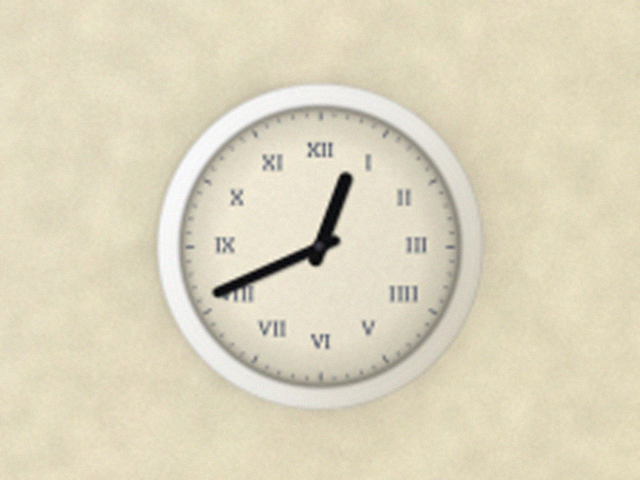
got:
**12:41**
